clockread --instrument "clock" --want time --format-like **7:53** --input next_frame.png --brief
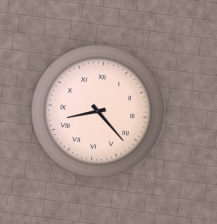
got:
**8:22**
